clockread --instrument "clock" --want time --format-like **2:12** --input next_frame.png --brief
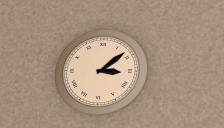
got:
**3:08**
